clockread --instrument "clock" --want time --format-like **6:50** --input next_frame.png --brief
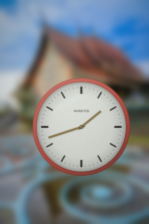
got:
**1:42**
